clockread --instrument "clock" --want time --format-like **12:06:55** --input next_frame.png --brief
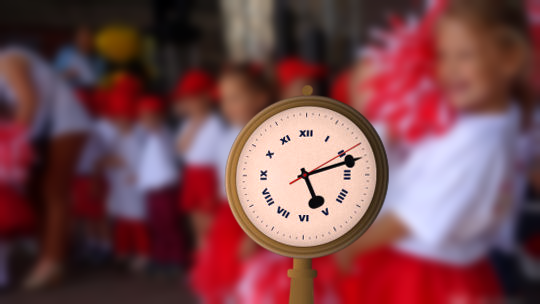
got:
**5:12:10**
